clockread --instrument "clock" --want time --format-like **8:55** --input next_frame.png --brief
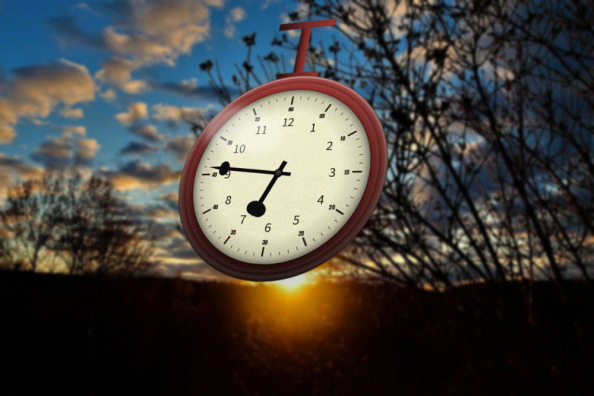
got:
**6:46**
